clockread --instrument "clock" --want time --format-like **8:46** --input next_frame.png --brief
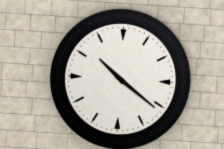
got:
**10:21**
